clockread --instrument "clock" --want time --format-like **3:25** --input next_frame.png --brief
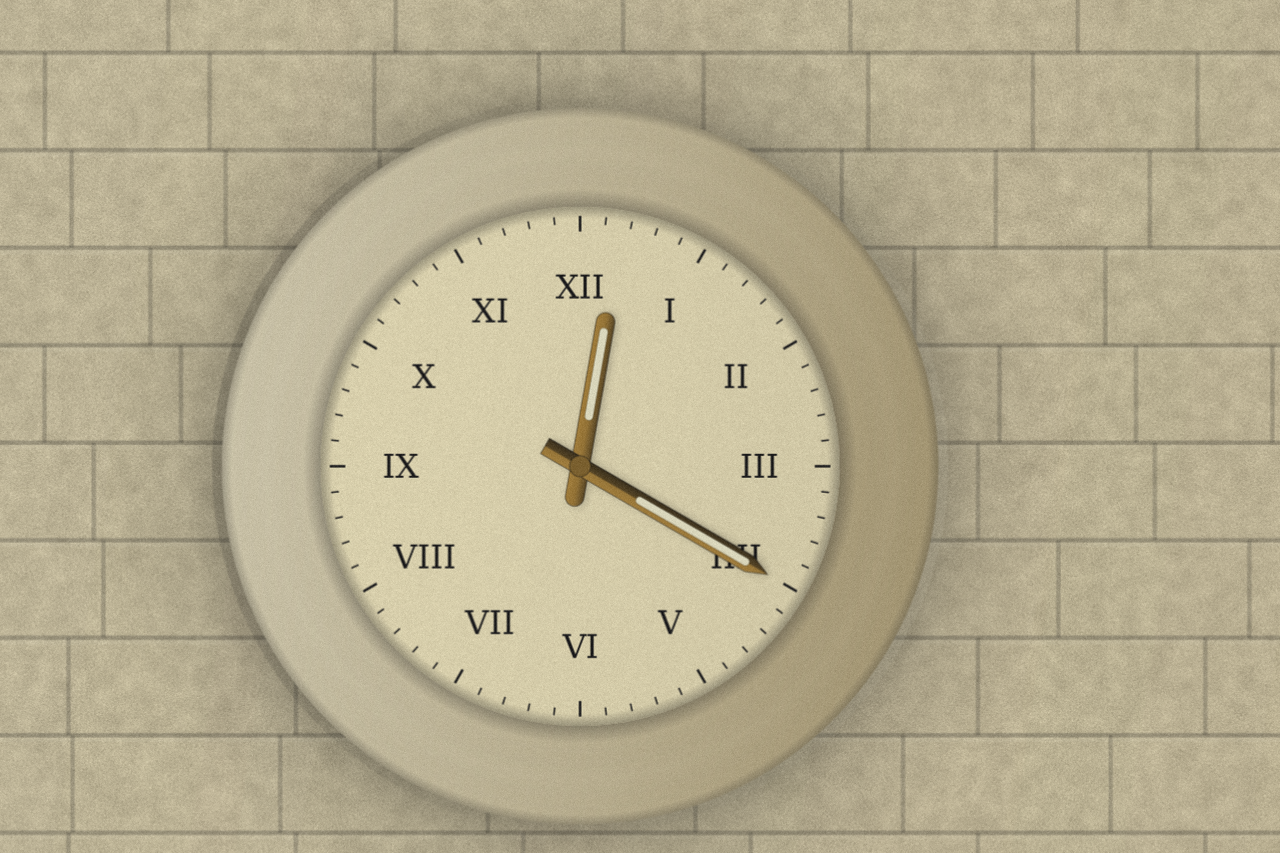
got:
**12:20**
